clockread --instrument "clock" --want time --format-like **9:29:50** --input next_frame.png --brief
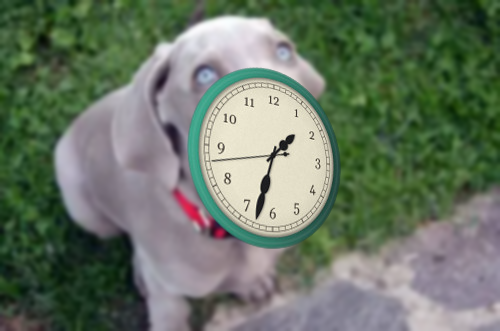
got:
**1:32:43**
